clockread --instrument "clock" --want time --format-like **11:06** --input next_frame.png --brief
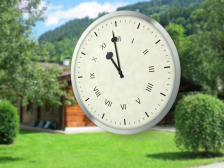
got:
**10:59**
